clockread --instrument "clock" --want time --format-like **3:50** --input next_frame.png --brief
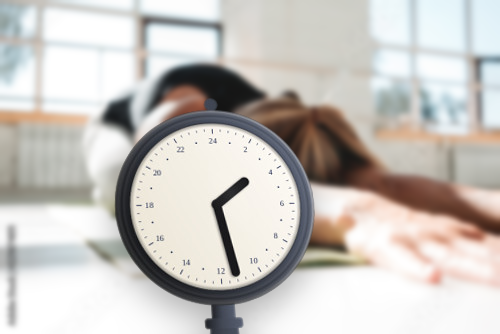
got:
**3:28**
